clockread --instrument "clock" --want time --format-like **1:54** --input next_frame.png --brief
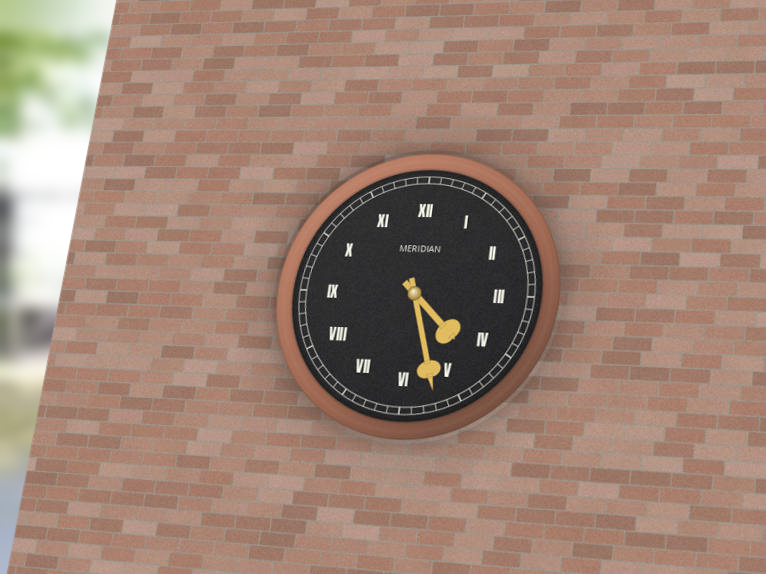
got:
**4:27**
